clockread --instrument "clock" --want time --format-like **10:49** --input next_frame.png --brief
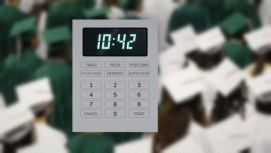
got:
**10:42**
